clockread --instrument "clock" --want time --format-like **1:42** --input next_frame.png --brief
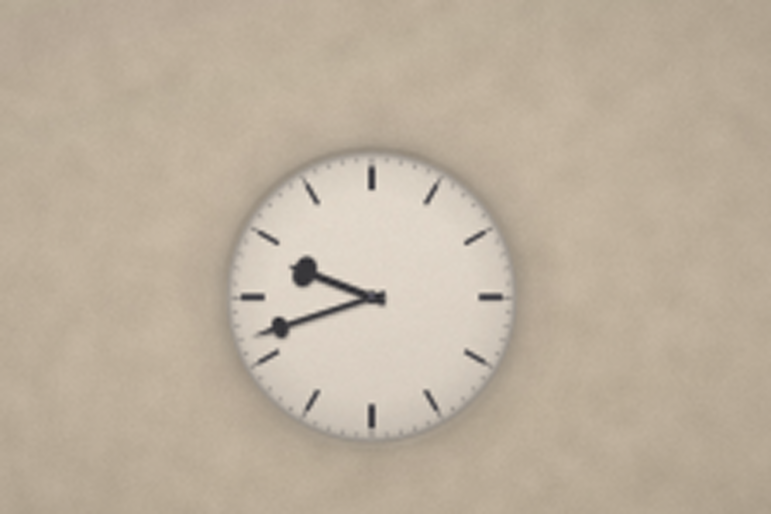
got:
**9:42**
